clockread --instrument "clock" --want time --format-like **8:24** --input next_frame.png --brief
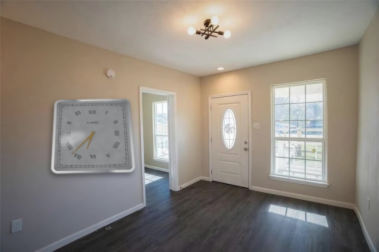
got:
**6:37**
